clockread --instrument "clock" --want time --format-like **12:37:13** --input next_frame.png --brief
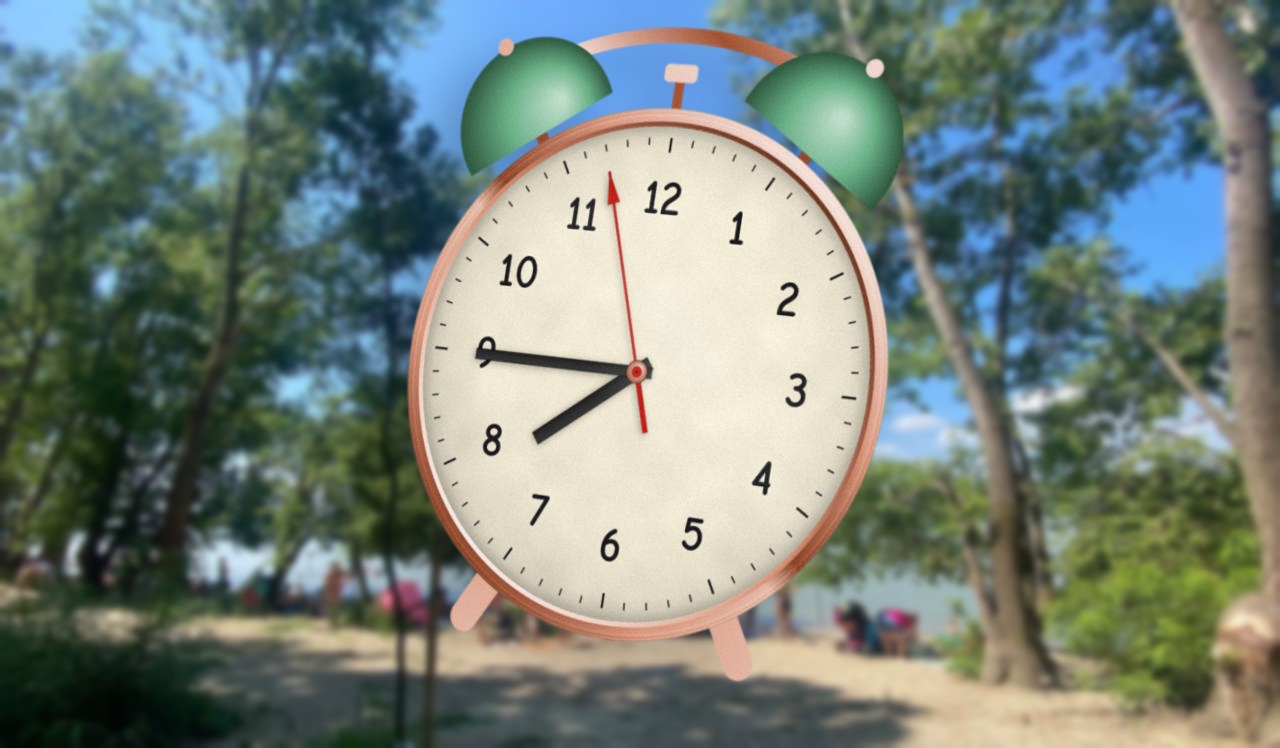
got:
**7:44:57**
